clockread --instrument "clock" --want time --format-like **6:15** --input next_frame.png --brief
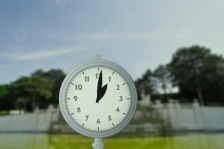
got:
**1:01**
